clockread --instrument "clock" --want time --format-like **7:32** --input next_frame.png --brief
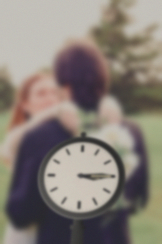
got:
**3:15**
